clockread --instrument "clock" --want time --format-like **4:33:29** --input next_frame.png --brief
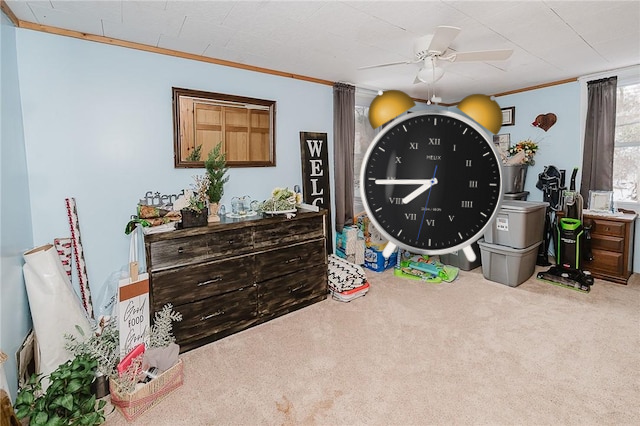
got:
**7:44:32**
